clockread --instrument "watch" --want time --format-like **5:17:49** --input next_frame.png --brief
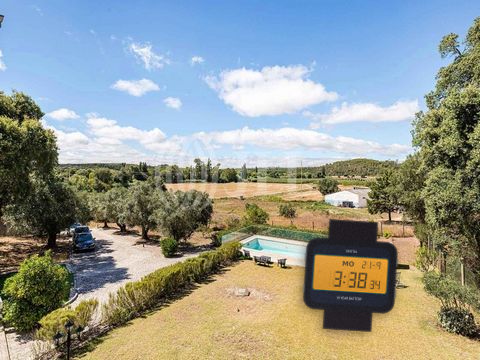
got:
**3:38:34**
